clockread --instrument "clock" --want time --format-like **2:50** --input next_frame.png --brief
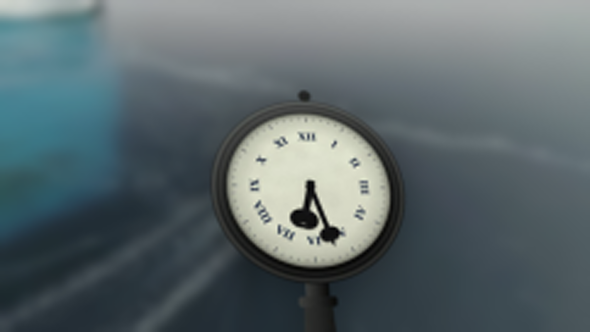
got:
**6:27**
